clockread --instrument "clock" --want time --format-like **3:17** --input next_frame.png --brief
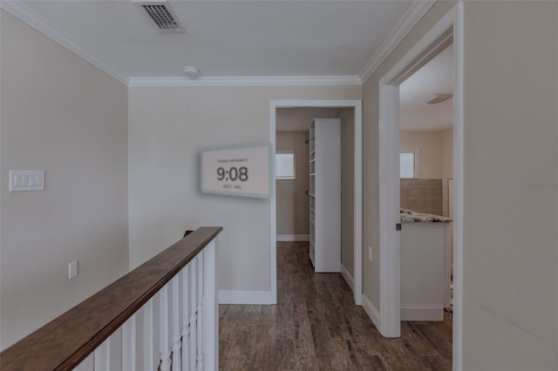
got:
**9:08**
